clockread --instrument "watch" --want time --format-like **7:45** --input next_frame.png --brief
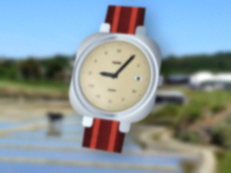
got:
**9:06**
